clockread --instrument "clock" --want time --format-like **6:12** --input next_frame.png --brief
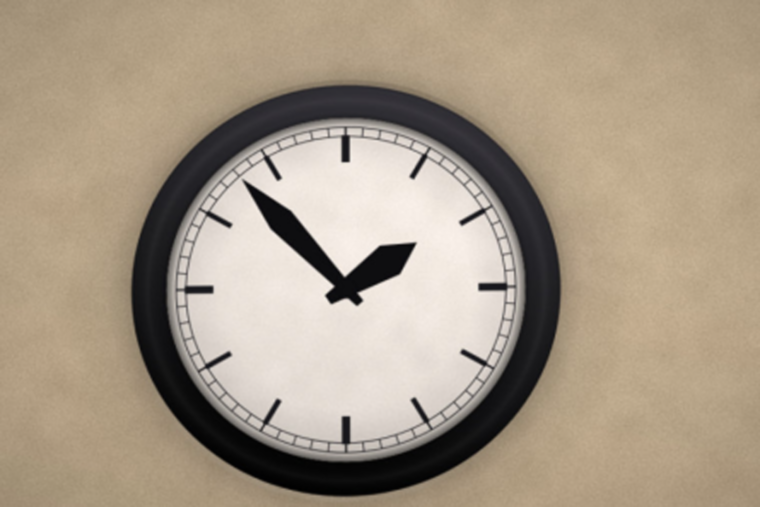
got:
**1:53**
